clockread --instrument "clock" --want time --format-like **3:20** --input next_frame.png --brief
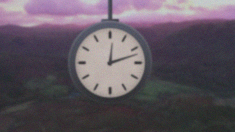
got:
**12:12**
